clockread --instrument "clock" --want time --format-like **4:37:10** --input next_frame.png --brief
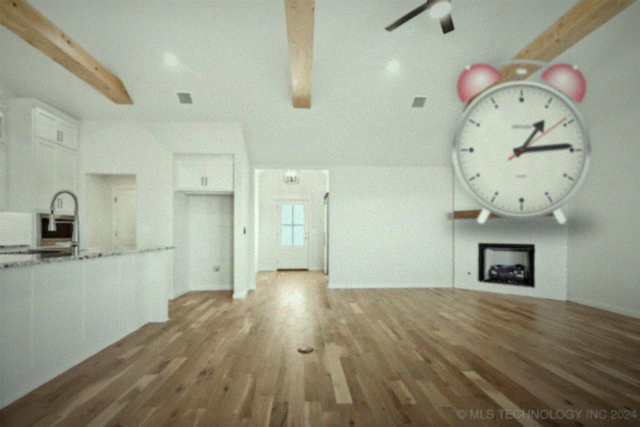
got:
**1:14:09**
